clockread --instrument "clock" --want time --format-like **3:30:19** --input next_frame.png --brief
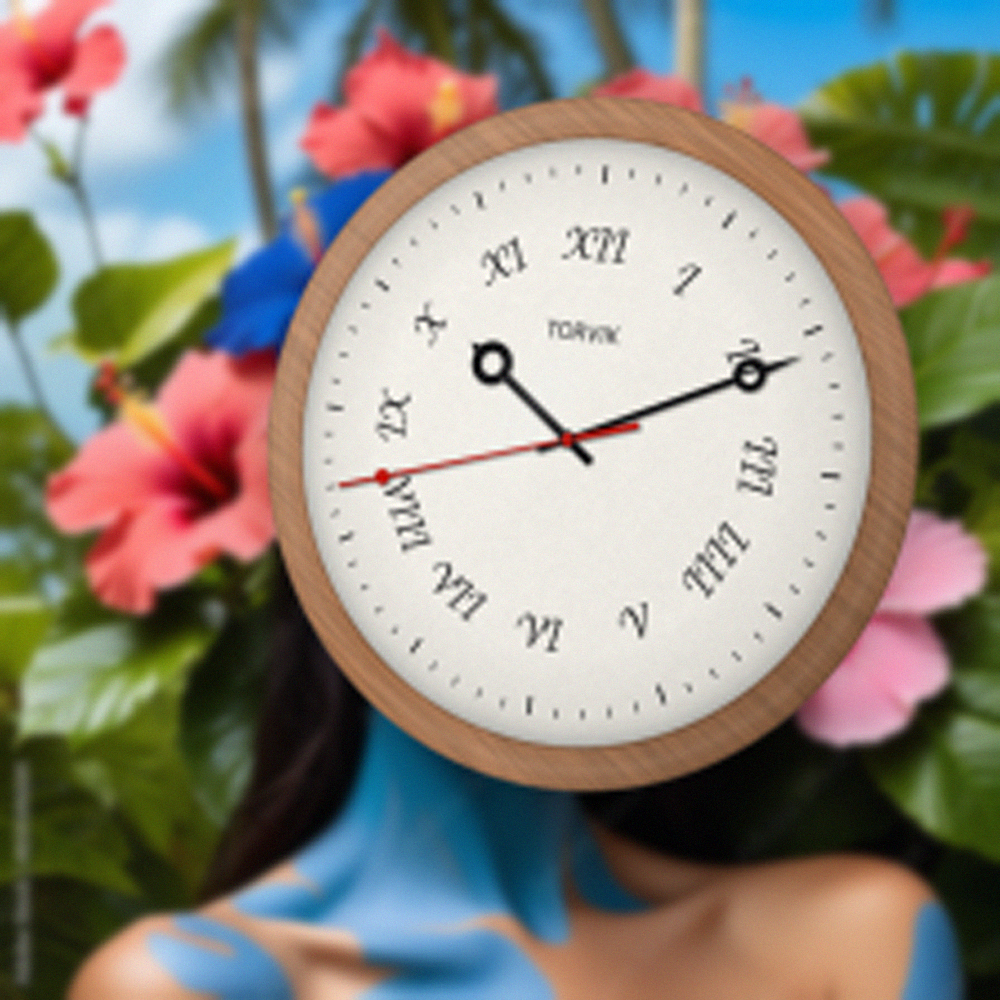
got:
**10:10:42**
